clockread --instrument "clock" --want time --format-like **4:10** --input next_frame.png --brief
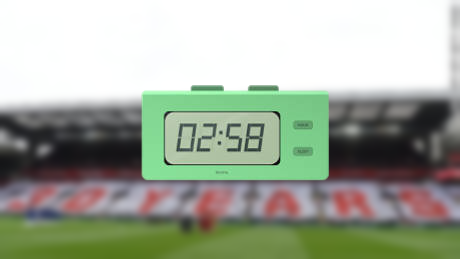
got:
**2:58**
